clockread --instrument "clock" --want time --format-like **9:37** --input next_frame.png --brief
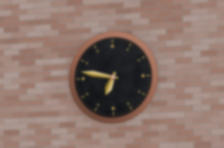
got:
**6:47**
